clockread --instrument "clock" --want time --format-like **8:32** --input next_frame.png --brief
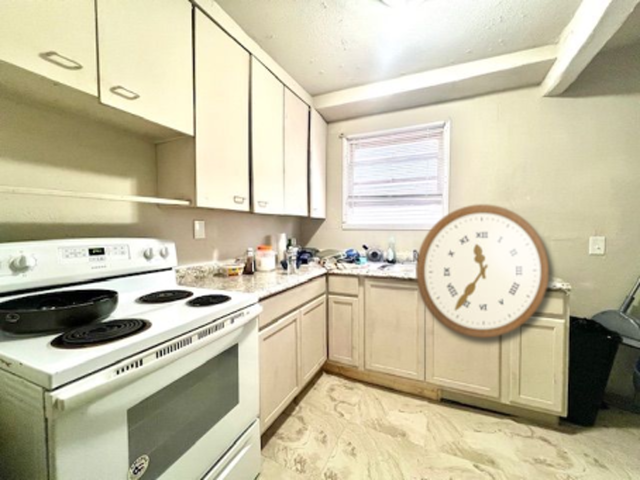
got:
**11:36**
